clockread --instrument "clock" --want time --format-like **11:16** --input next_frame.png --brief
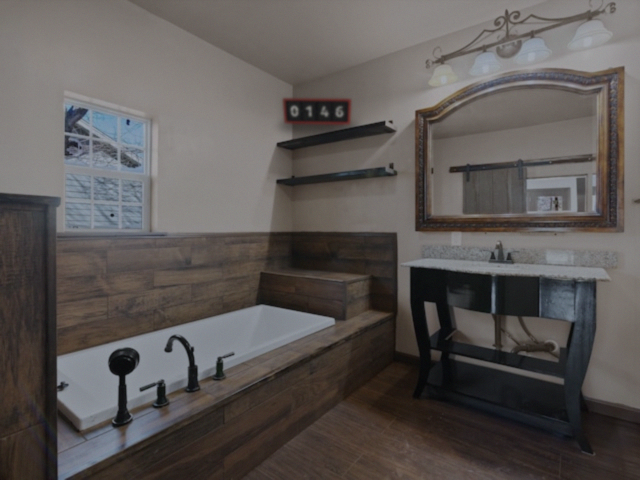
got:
**1:46**
